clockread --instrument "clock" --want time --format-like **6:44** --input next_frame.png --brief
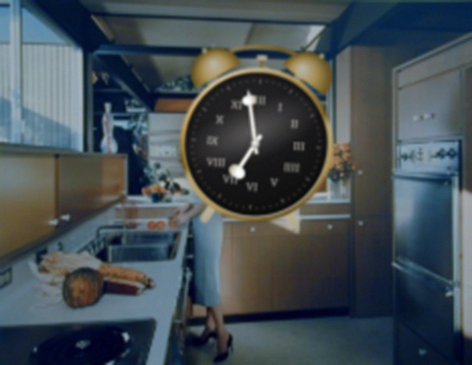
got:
**6:58**
